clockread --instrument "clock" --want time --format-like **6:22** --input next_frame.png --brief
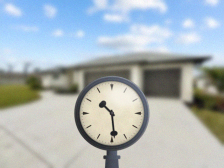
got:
**10:29**
